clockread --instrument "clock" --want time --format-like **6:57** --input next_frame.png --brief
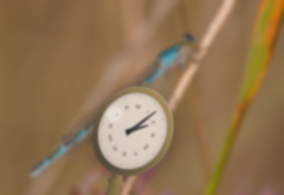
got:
**2:07**
